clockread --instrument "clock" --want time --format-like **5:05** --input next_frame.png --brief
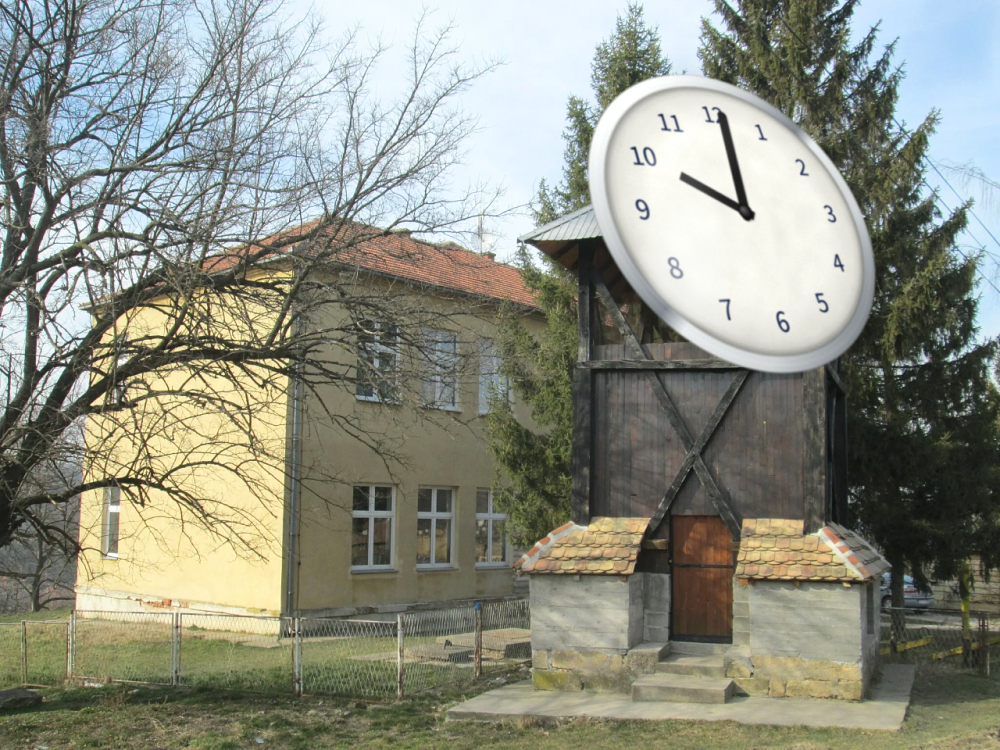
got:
**10:01**
